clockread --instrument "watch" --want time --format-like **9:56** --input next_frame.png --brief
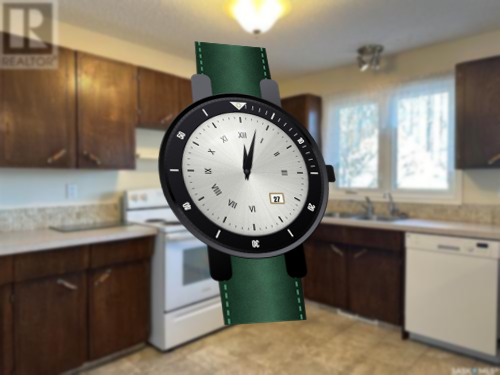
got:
**12:03**
